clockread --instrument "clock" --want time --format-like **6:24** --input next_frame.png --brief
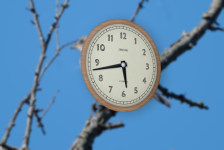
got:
**5:43**
